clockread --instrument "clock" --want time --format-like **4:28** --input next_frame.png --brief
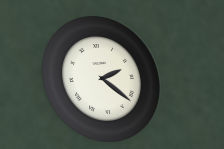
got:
**2:22**
